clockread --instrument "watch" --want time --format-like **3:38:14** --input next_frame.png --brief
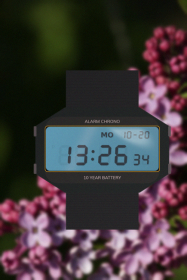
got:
**13:26:34**
